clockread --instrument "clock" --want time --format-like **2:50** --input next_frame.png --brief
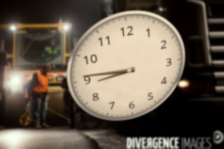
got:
**8:46**
